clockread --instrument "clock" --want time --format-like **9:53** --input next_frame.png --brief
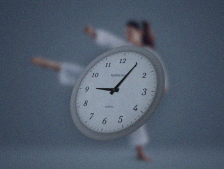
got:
**9:05**
